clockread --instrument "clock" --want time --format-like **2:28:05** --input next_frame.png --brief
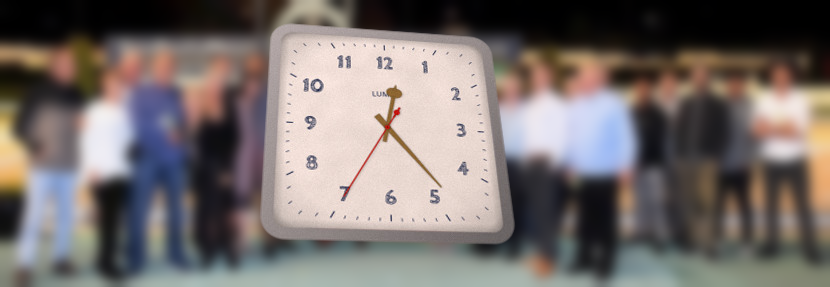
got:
**12:23:35**
